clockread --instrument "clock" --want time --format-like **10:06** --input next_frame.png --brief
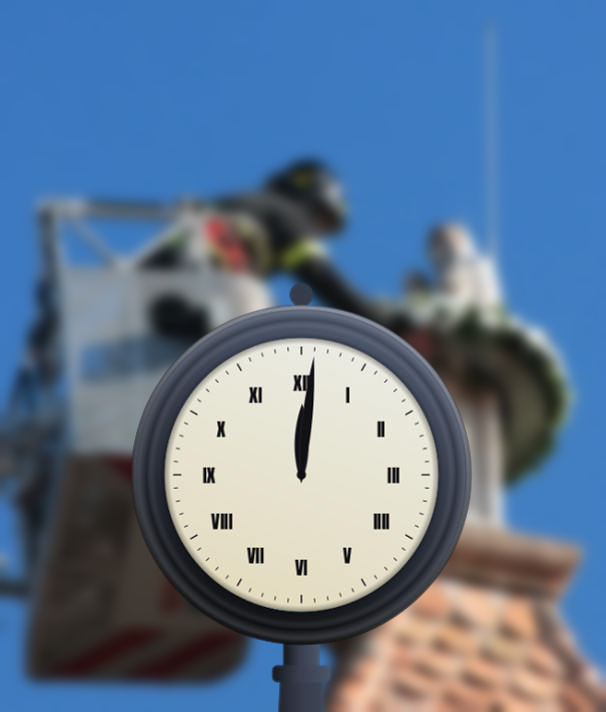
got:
**12:01**
